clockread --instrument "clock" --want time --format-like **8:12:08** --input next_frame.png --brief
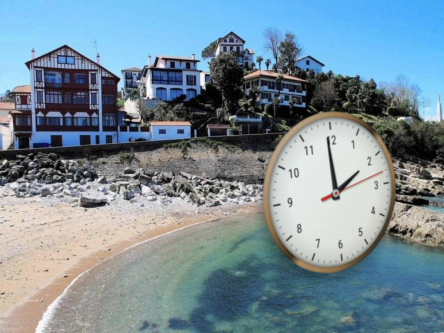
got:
**1:59:13**
